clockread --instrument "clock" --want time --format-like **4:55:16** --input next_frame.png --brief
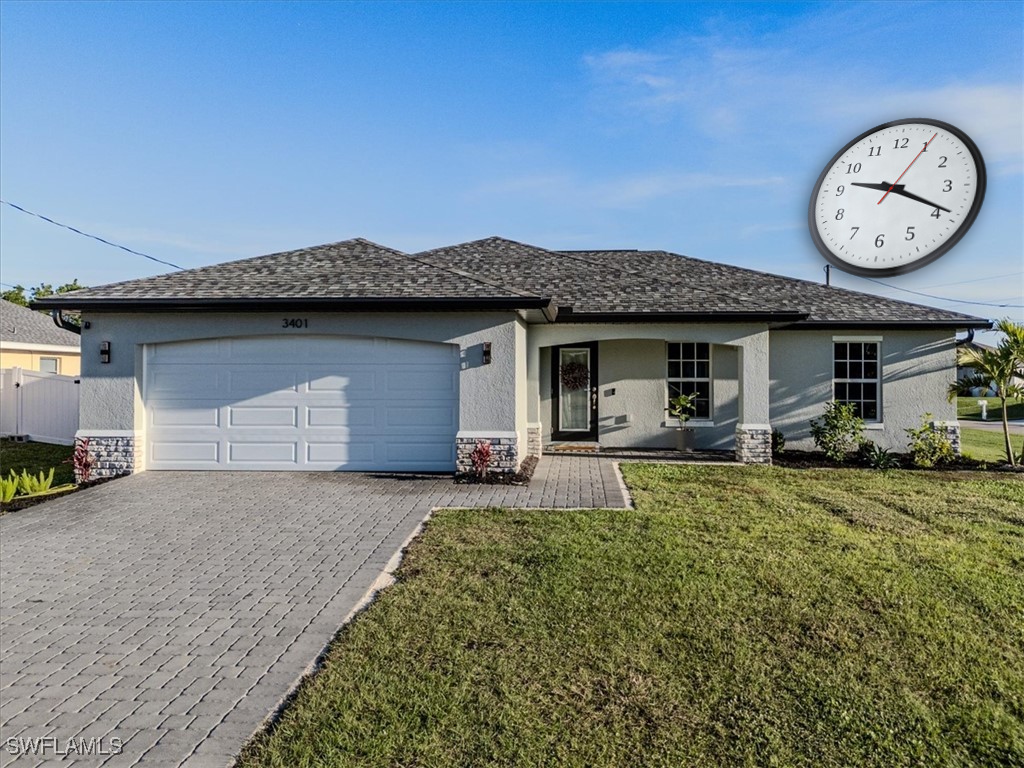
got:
**9:19:05**
